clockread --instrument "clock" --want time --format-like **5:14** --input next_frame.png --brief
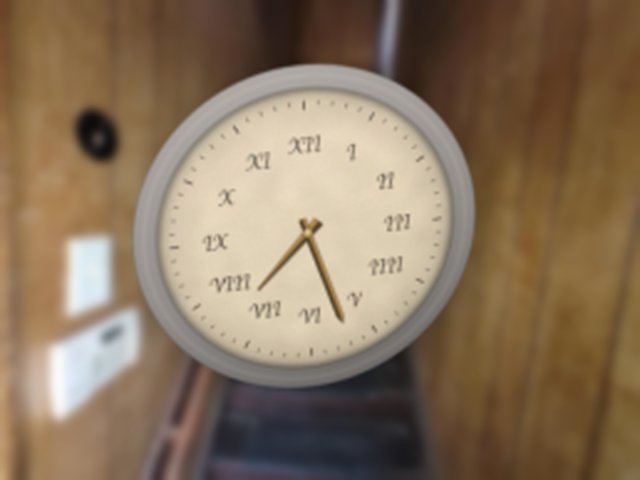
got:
**7:27**
